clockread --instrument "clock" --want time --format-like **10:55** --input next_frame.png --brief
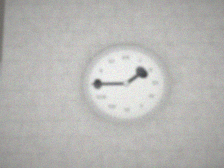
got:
**1:45**
